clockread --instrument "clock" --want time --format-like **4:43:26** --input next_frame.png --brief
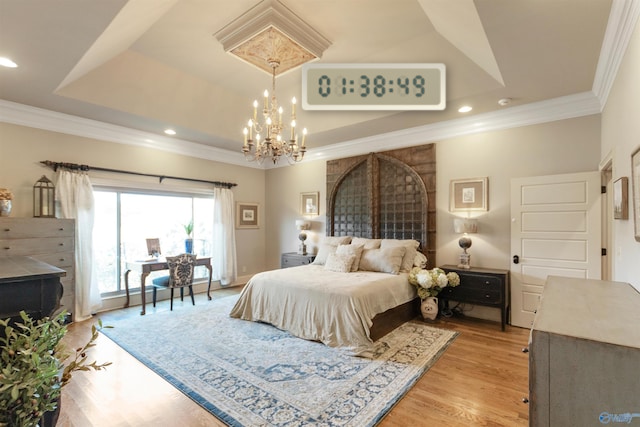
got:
**1:38:49**
